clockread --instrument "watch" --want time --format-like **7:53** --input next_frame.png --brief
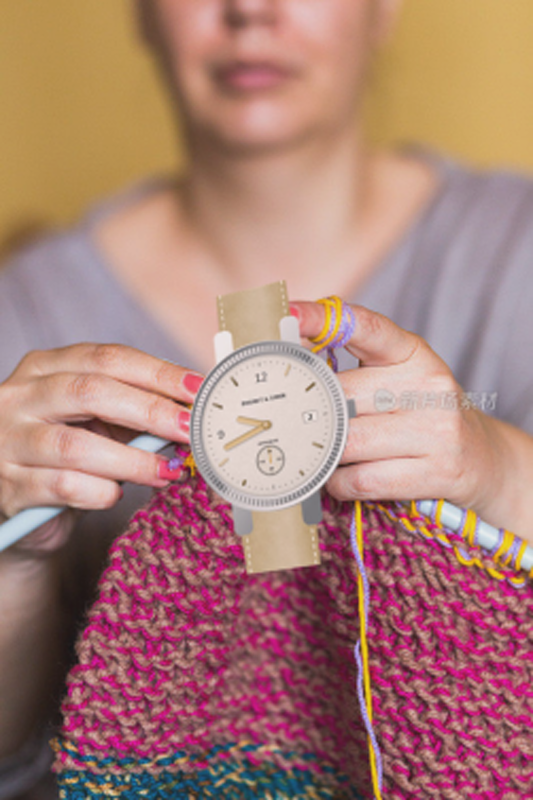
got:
**9:42**
